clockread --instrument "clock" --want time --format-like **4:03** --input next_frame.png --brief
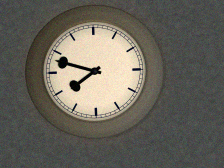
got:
**7:48**
